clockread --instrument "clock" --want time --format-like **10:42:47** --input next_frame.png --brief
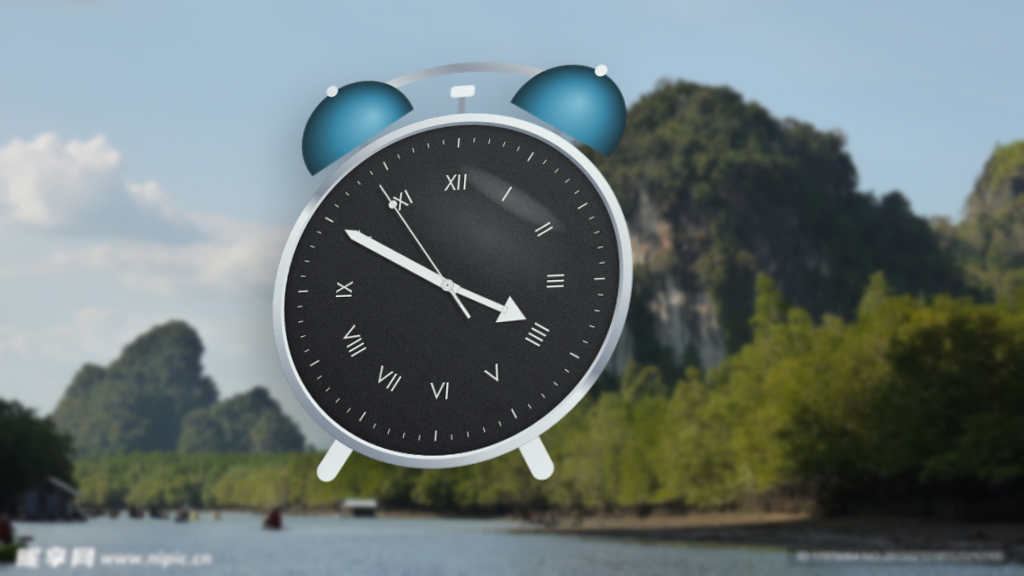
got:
**3:49:54**
